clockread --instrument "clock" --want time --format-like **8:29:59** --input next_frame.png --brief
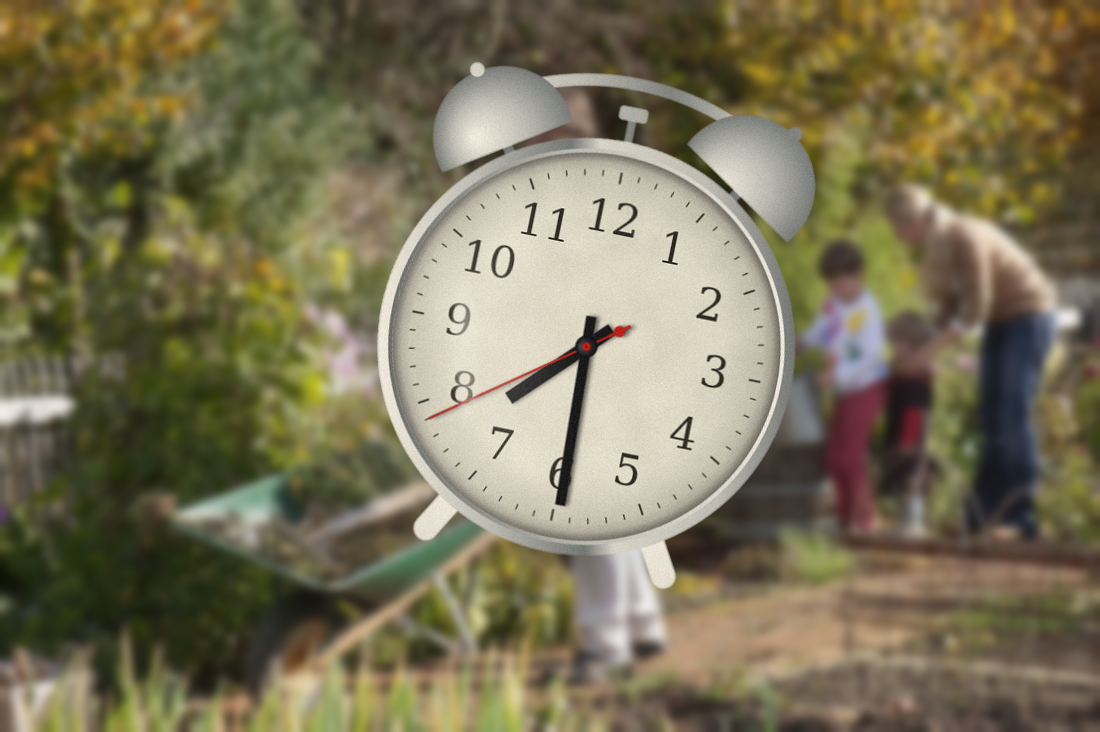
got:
**7:29:39**
